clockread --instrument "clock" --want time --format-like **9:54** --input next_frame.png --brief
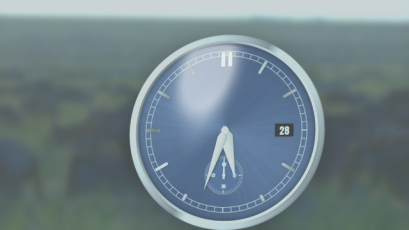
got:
**5:33**
